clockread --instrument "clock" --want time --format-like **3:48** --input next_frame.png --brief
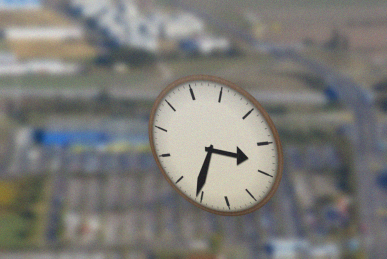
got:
**3:36**
